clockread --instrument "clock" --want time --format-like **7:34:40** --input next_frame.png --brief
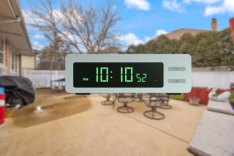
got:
**10:10:52**
